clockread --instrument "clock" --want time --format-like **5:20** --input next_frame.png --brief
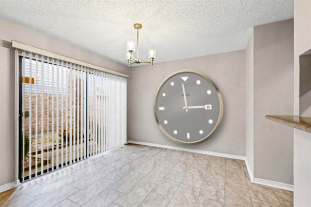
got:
**2:59**
